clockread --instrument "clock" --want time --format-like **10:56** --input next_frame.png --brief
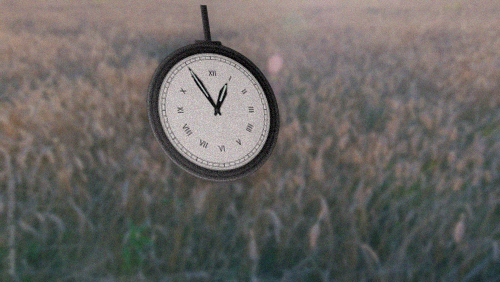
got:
**12:55**
